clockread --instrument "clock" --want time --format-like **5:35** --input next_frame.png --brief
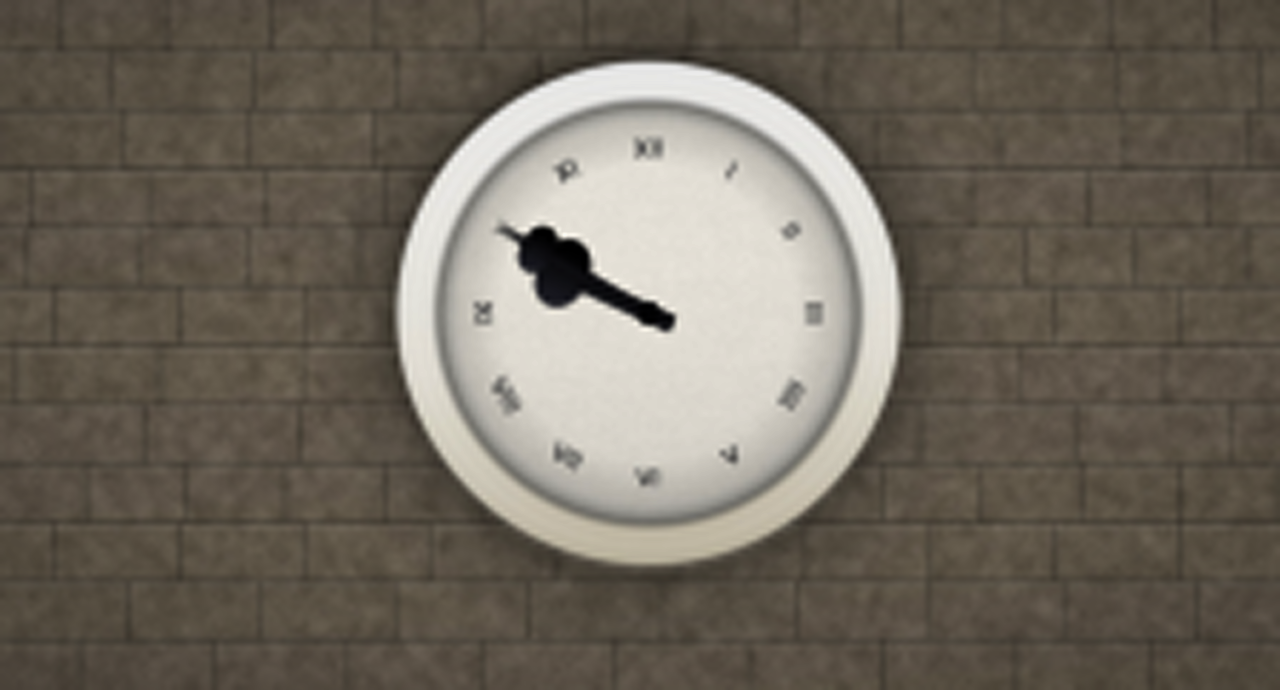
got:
**9:50**
